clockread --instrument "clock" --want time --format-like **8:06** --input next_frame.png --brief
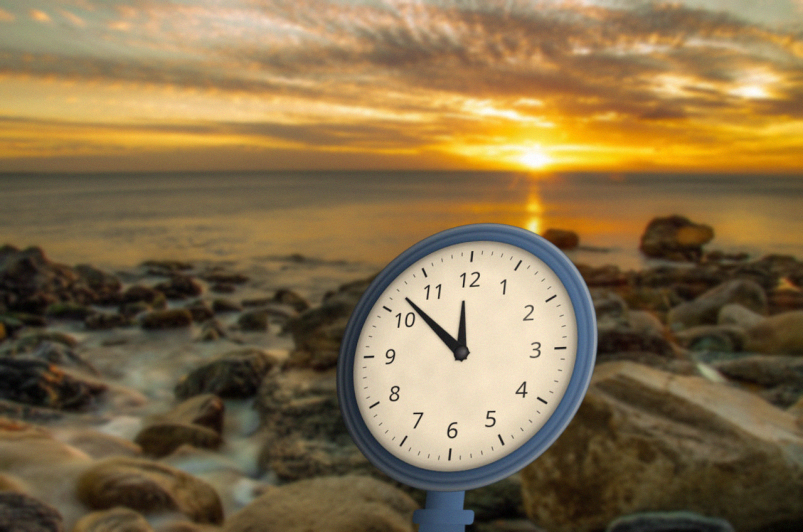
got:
**11:52**
